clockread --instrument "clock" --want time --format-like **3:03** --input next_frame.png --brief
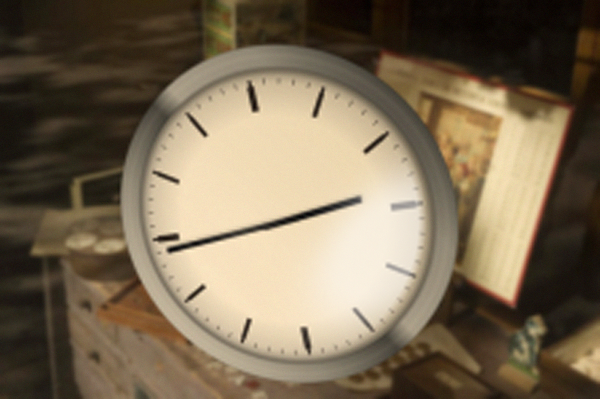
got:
**2:44**
